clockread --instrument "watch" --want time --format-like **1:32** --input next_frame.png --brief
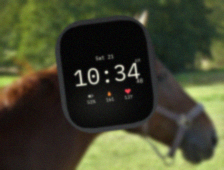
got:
**10:34**
